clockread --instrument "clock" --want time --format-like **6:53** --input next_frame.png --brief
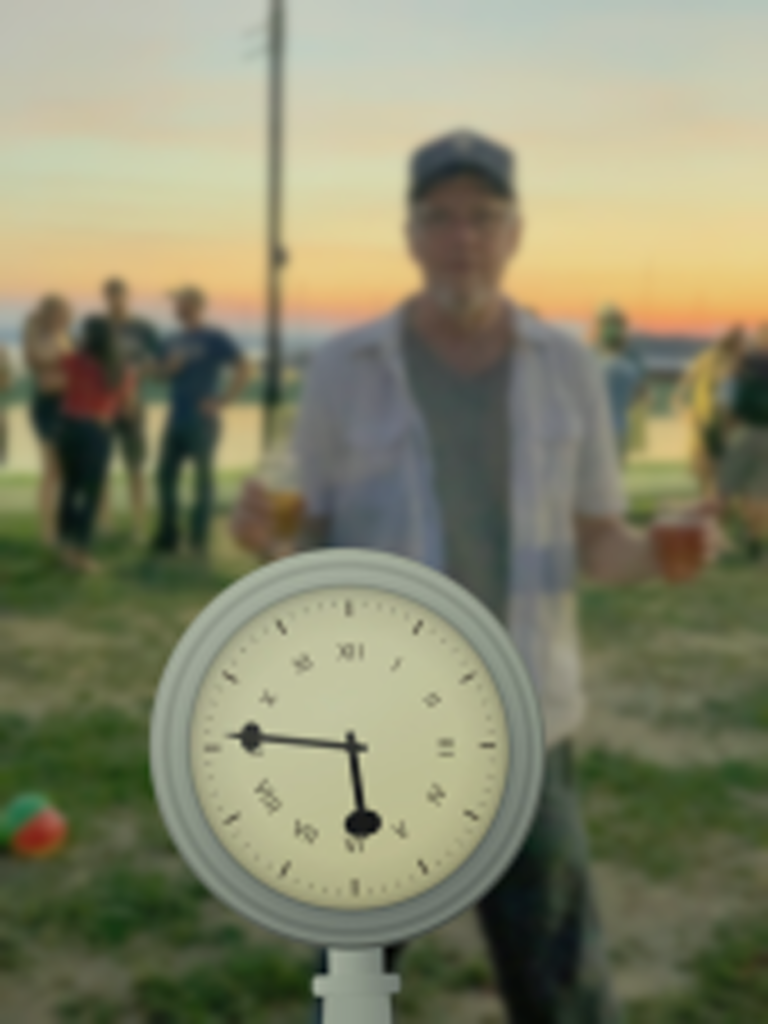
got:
**5:46**
